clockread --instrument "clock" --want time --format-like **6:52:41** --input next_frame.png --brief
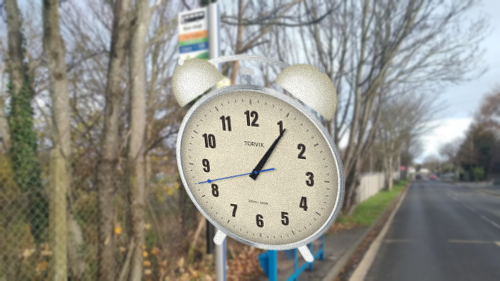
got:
**1:05:42**
